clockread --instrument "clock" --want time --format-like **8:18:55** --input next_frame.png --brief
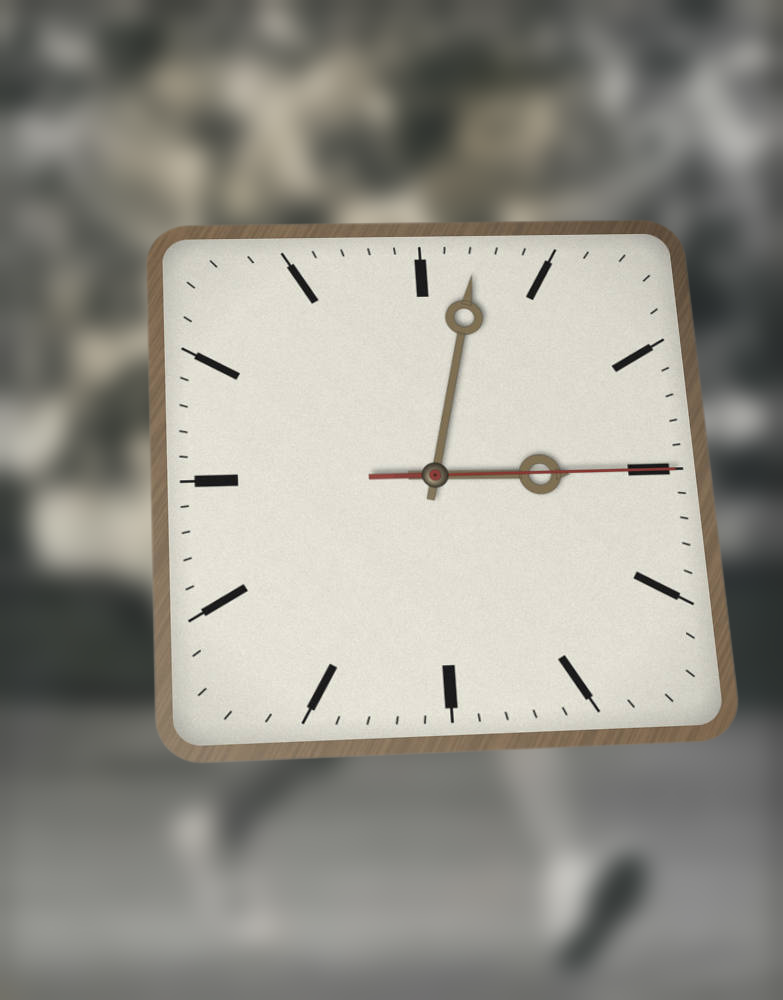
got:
**3:02:15**
